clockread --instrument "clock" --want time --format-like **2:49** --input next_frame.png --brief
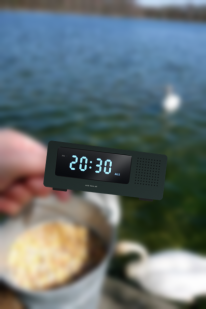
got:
**20:30**
